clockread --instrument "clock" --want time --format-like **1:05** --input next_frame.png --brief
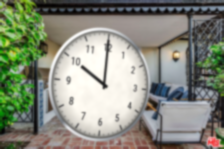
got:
**10:00**
